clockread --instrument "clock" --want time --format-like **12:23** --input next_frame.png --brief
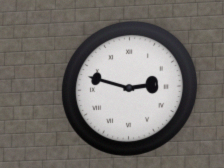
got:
**2:48**
